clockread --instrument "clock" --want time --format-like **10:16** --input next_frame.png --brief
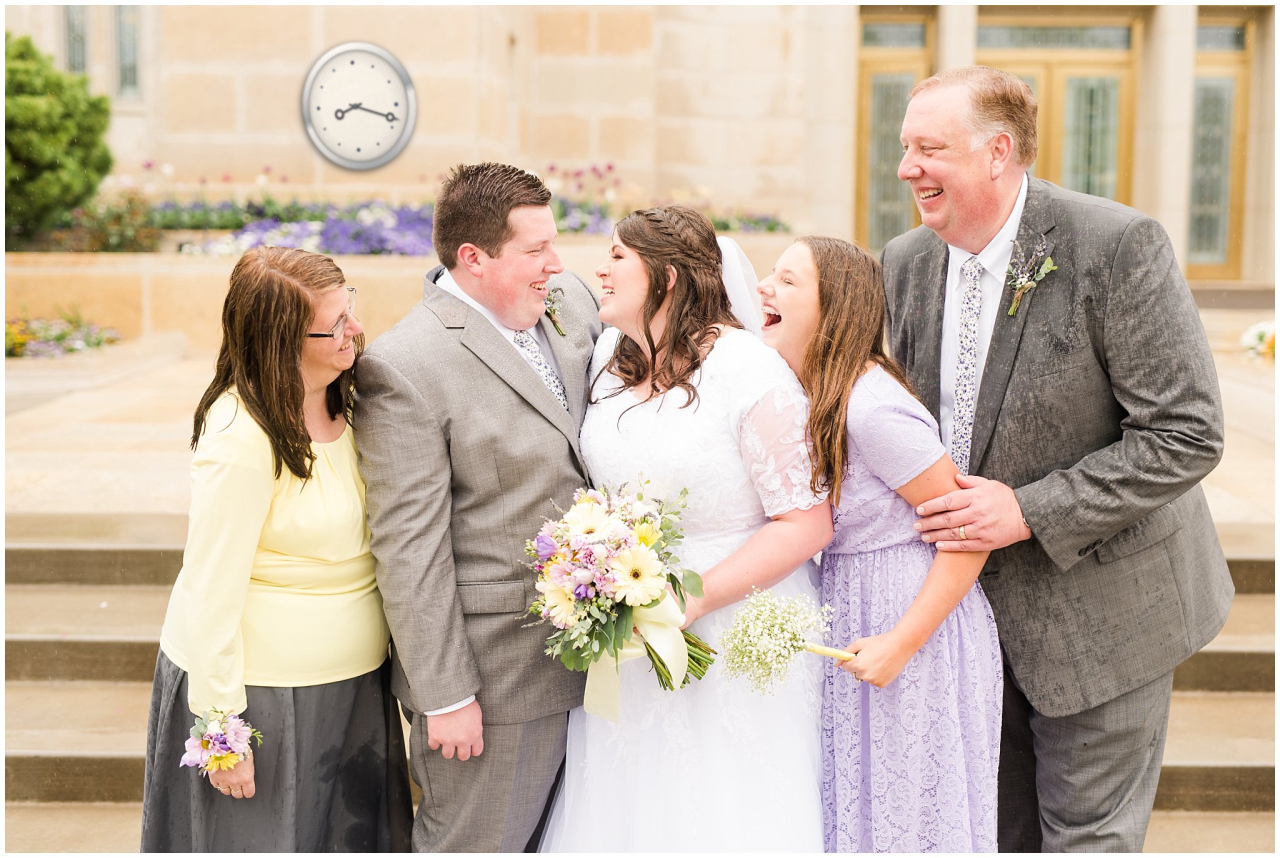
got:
**8:18**
